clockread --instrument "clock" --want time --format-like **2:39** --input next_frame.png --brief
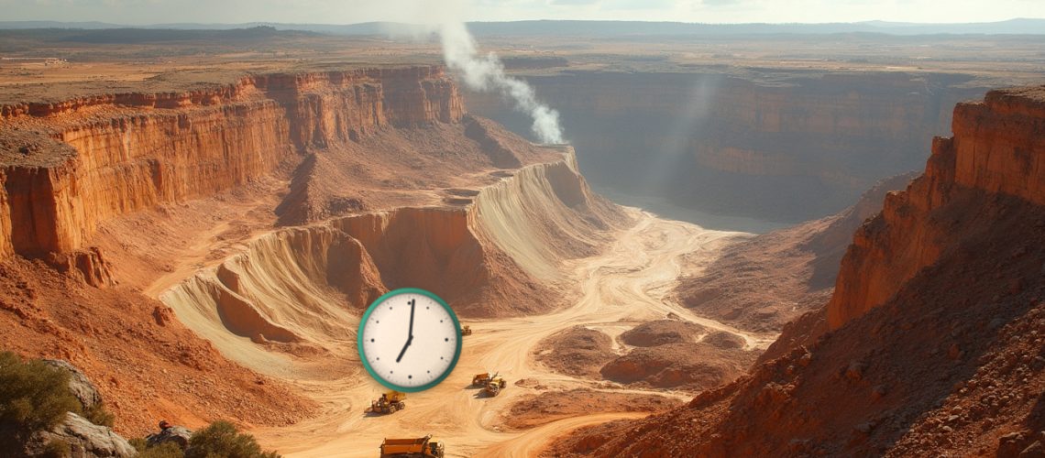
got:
**7:01**
